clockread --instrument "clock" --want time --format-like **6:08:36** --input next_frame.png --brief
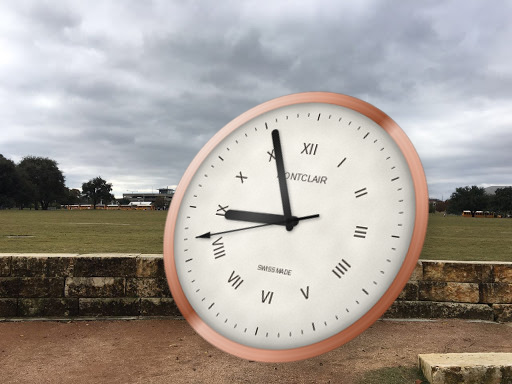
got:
**8:55:42**
